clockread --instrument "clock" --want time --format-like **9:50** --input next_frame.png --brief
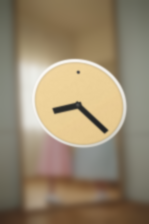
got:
**8:22**
